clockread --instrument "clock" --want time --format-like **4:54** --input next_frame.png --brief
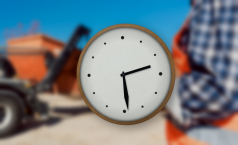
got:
**2:29**
